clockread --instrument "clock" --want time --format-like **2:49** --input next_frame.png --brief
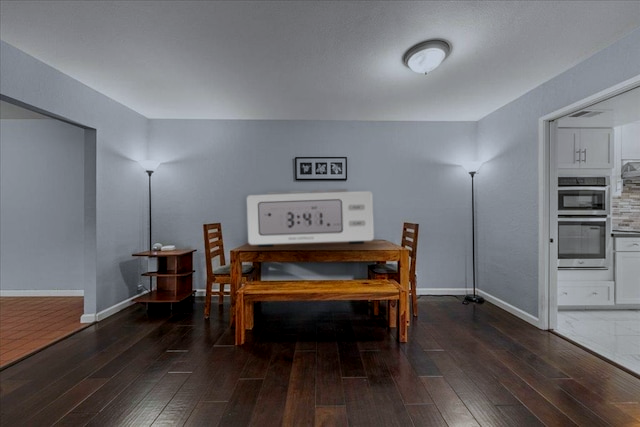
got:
**3:41**
